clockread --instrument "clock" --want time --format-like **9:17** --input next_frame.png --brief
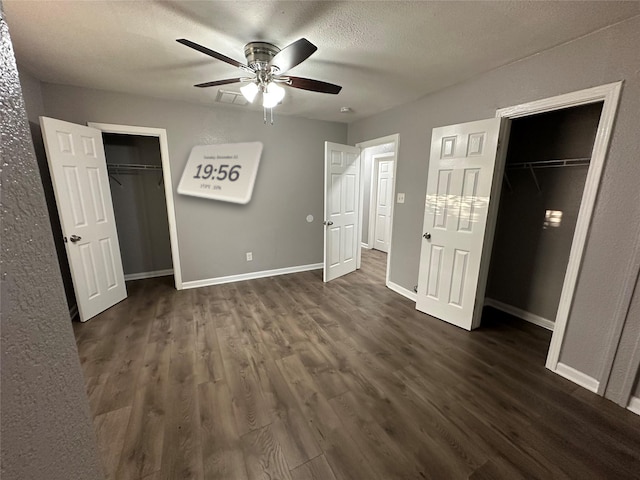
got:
**19:56**
